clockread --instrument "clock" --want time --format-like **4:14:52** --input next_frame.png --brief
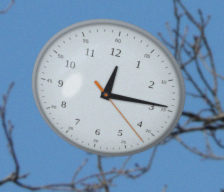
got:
**12:14:22**
